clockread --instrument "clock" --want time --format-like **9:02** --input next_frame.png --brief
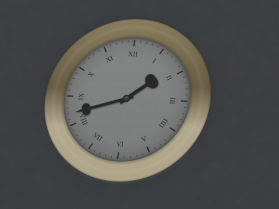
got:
**1:42**
